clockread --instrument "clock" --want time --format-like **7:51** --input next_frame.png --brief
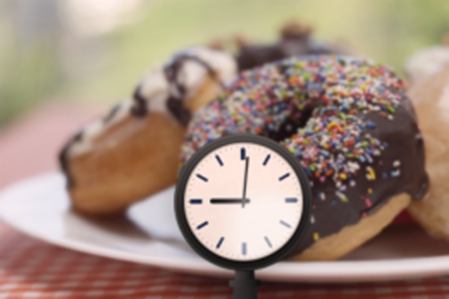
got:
**9:01**
